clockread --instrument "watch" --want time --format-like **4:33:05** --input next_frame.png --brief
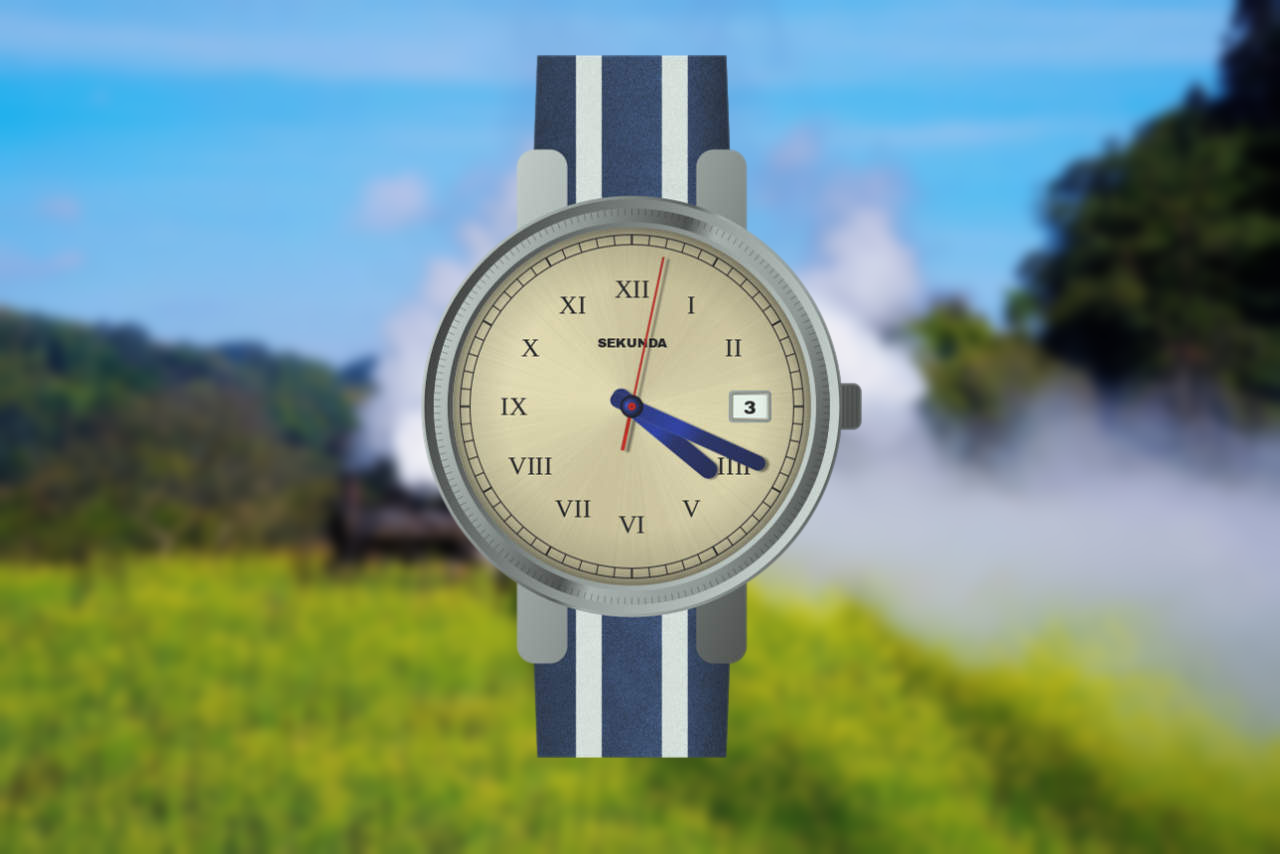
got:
**4:19:02**
